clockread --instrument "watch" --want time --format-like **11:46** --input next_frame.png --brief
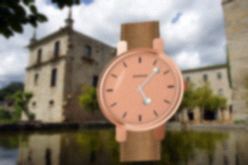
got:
**5:07**
